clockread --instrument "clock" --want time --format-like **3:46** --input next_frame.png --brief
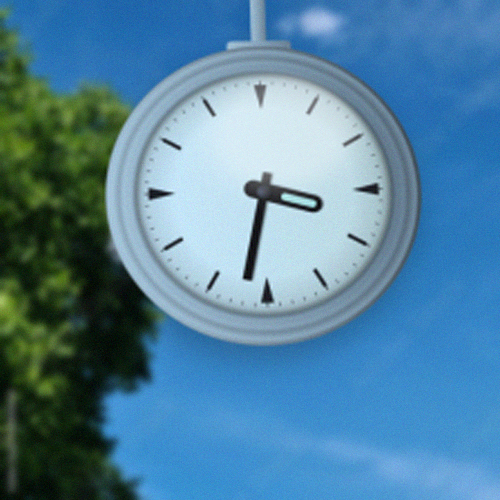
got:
**3:32**
